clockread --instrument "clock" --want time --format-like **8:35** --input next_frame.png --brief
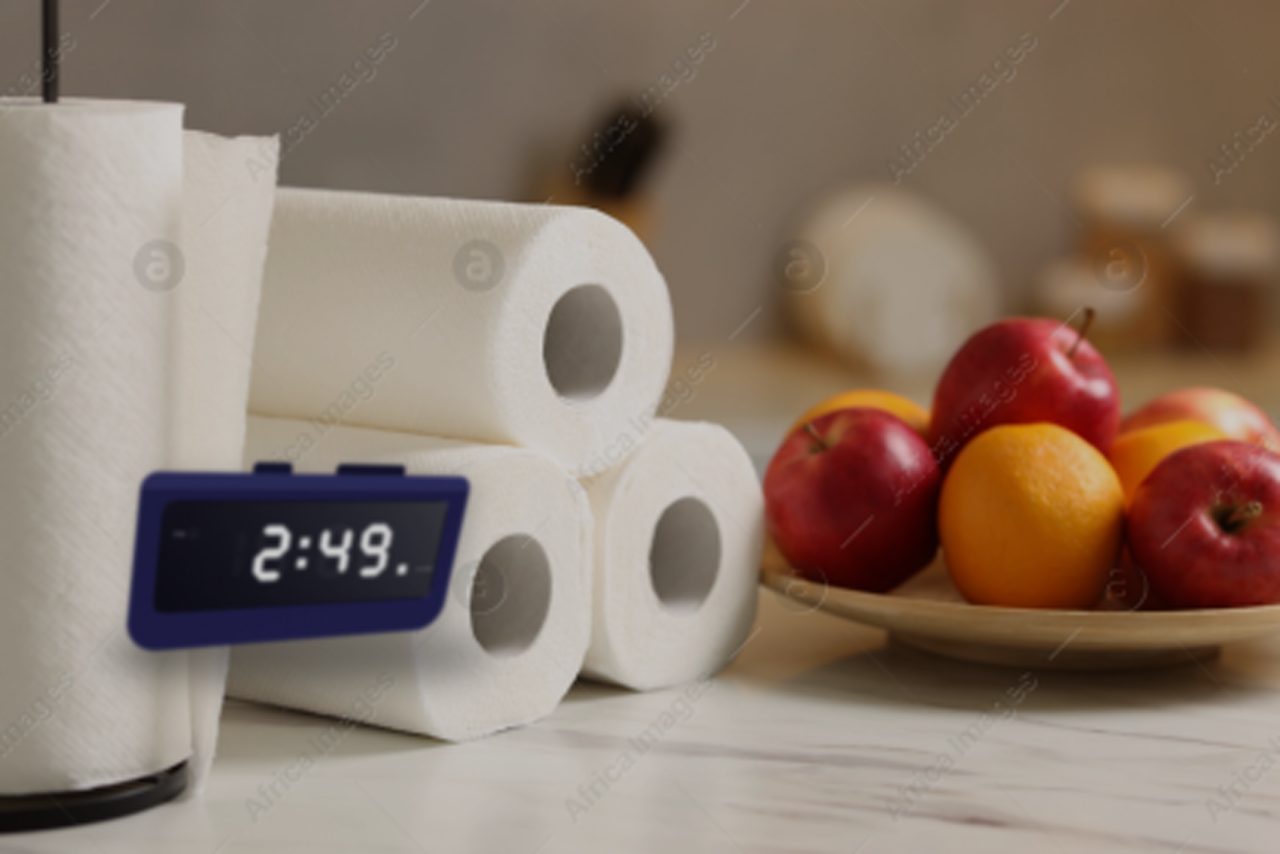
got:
**2:49**
